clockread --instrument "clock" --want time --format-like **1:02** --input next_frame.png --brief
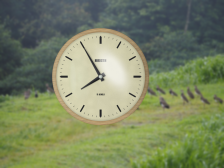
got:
**7:55**
